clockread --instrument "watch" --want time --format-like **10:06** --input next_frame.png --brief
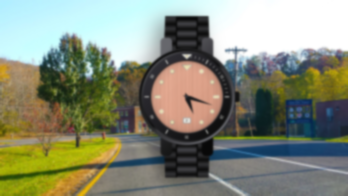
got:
**5:18**
